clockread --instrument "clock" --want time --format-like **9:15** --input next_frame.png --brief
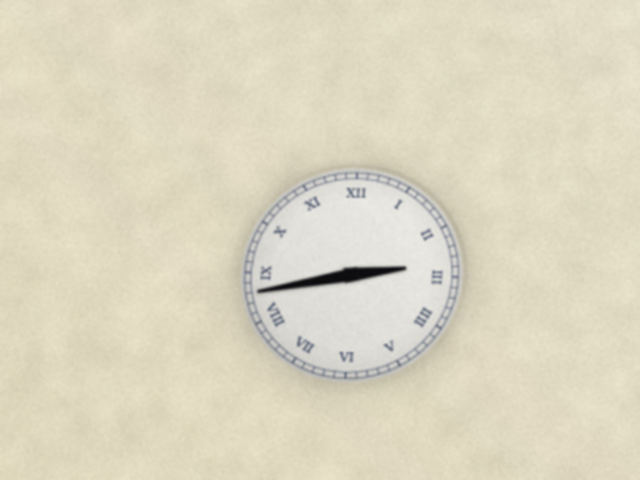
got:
**2:43**
